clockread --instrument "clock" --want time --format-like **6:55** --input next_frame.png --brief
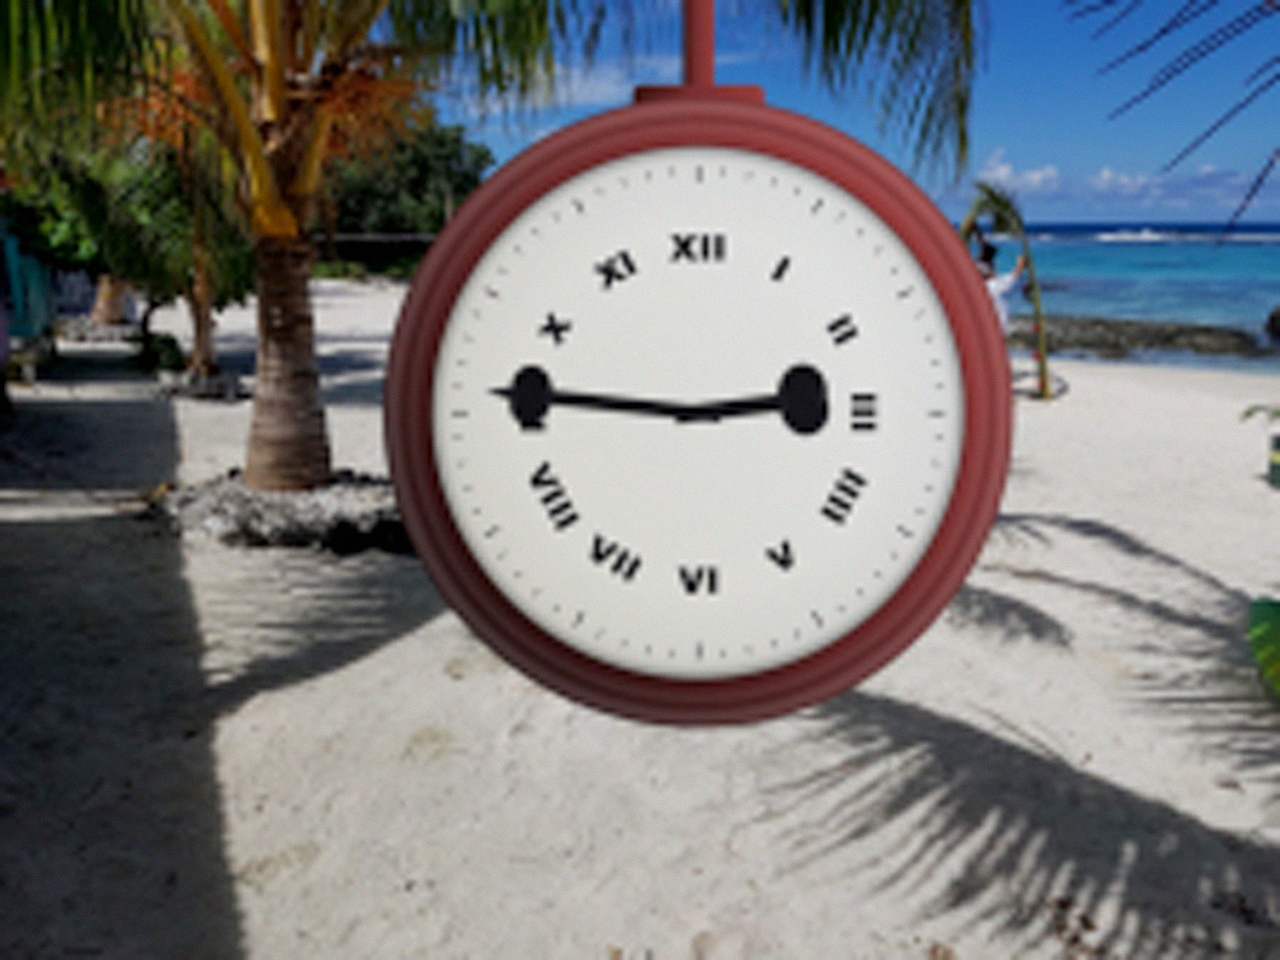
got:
**2:46**
